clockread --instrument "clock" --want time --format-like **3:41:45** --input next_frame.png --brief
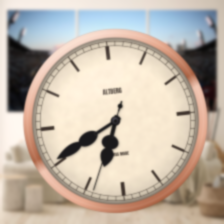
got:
**6:40:34**
